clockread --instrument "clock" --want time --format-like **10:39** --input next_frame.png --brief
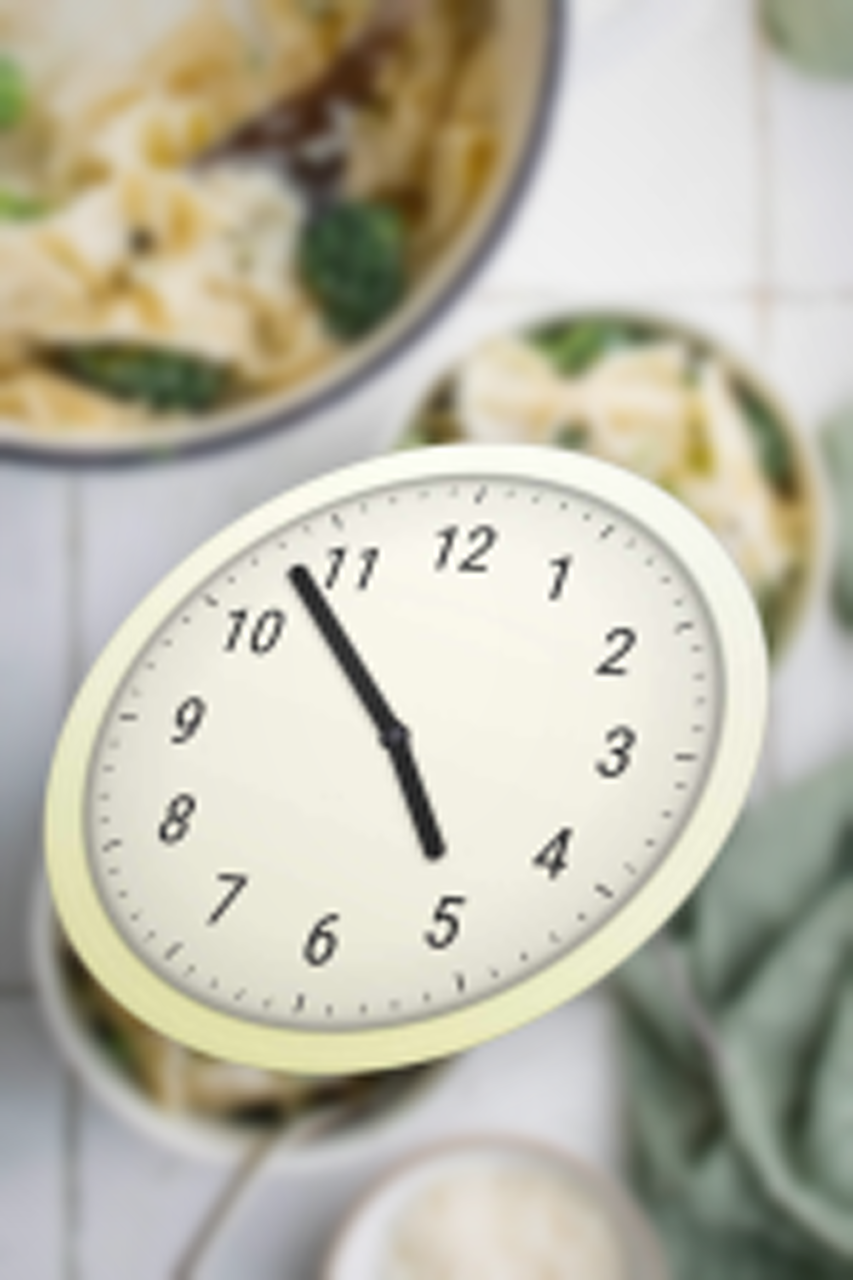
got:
**4:53**
